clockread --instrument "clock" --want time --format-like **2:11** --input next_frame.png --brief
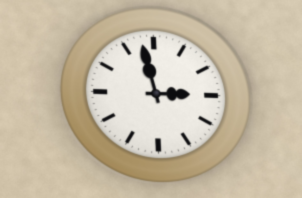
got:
**2:58**
